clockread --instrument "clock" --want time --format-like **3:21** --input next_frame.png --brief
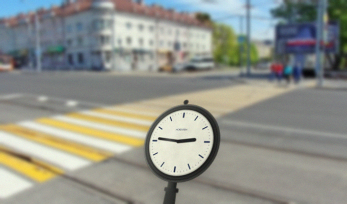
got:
**2:46**
